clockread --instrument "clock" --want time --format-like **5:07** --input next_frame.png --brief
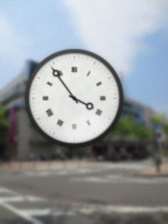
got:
**3:54**
